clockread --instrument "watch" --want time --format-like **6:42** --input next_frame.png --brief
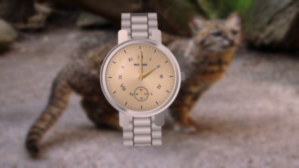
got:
**2:00**
